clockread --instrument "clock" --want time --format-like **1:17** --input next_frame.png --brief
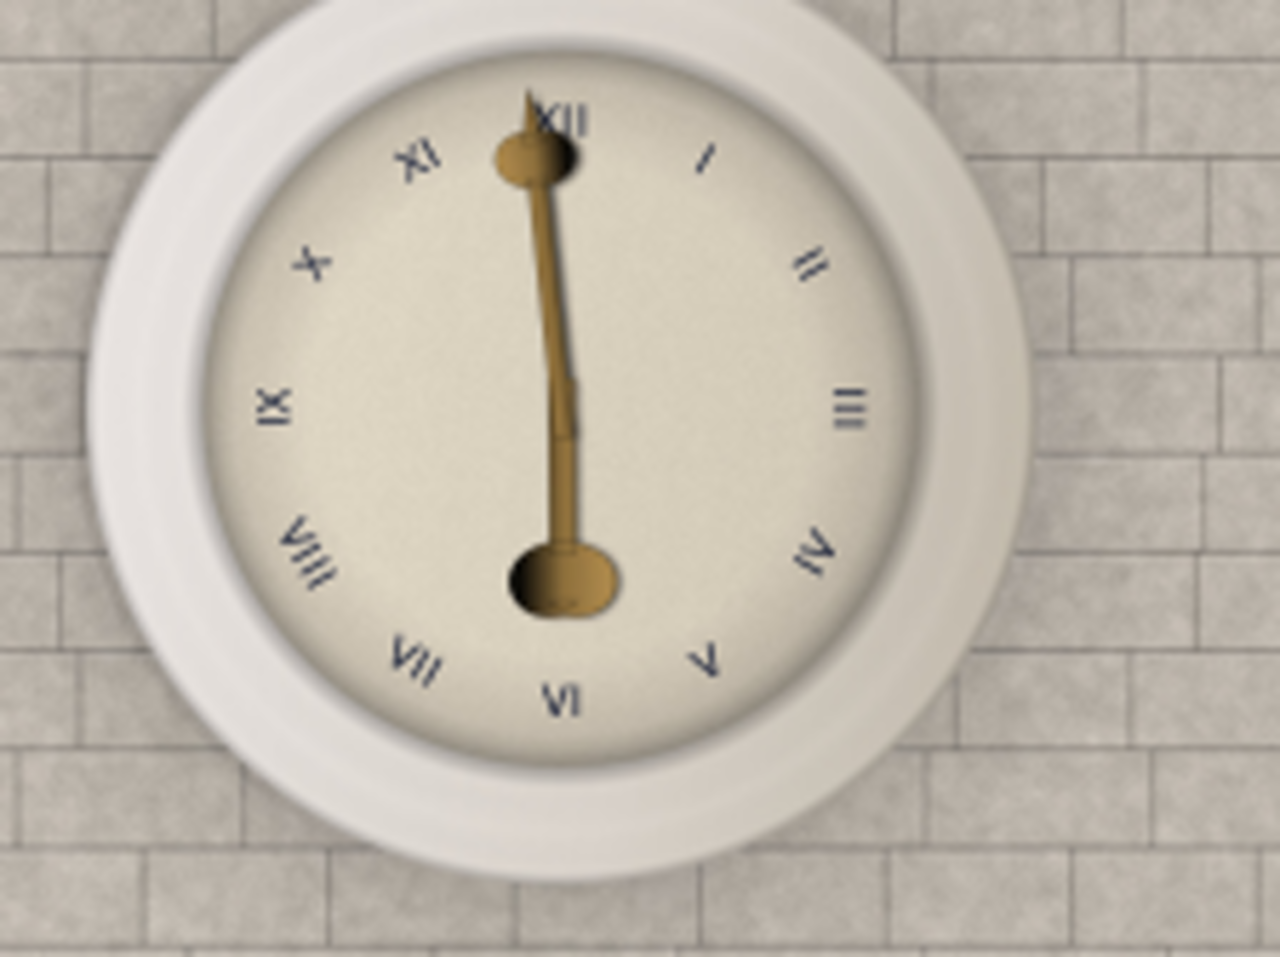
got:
**5:59**
